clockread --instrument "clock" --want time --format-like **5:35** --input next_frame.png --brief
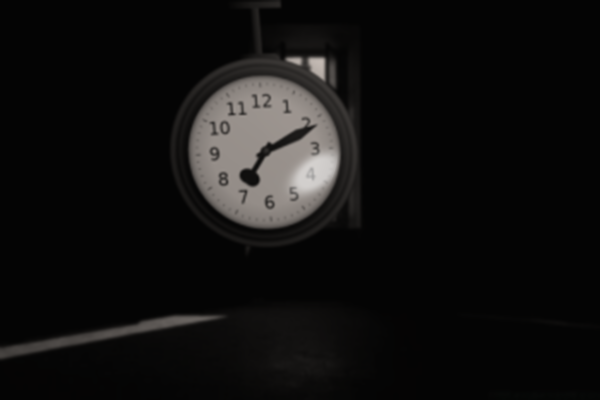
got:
**7:11**
